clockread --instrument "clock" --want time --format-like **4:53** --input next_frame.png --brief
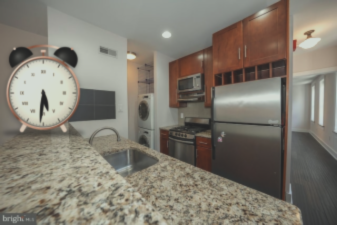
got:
**5:31**
